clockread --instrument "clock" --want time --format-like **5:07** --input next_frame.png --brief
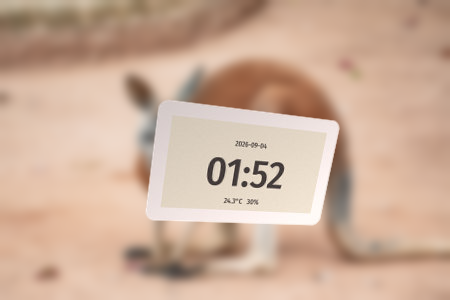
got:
**1:52**
